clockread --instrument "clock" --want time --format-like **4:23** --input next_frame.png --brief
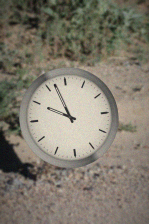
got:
**9:57**
